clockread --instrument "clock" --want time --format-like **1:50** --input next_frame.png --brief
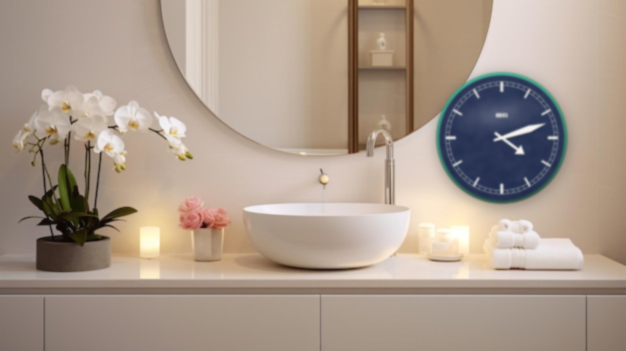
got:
**4:12**
